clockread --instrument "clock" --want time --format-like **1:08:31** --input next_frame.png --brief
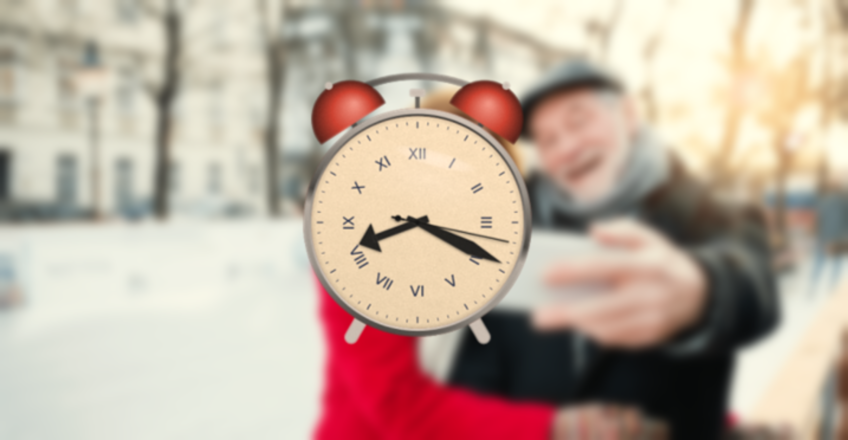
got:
**8:19:17**
